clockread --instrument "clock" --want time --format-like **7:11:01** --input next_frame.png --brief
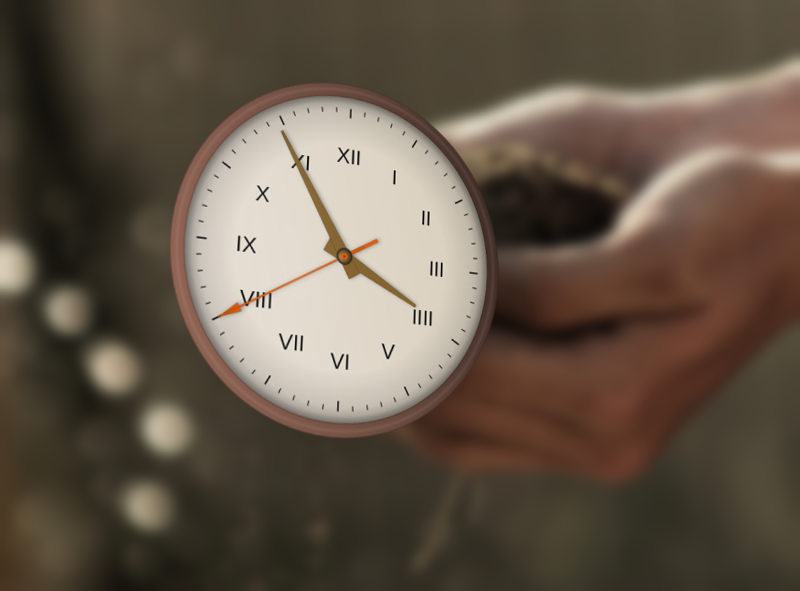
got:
**3:54:40**
